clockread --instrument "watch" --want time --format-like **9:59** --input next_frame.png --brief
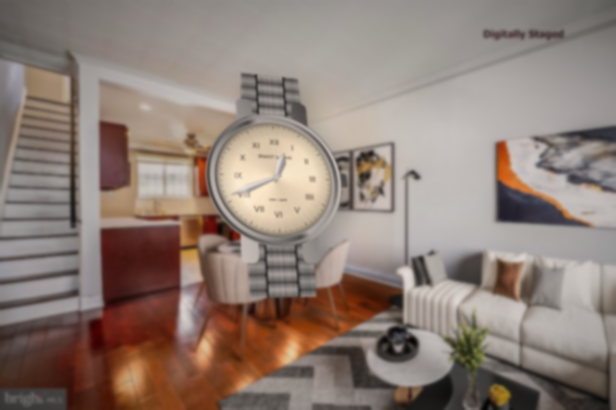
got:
**12:41**
